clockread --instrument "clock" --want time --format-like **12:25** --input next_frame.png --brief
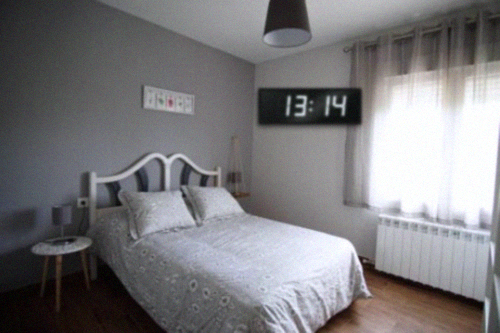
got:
**13:14**
